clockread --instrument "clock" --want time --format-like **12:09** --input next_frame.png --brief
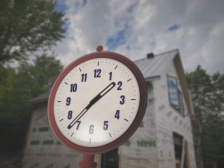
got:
**1:37**
